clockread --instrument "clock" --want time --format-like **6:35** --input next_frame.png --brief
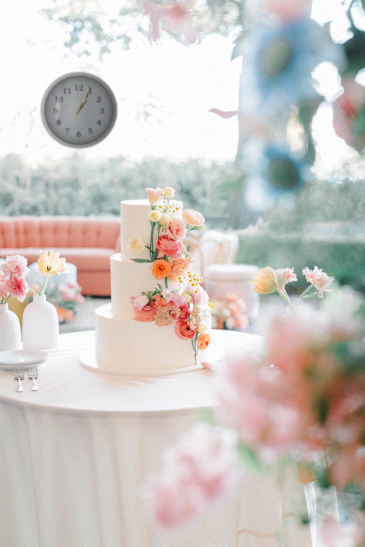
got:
**1:04**
